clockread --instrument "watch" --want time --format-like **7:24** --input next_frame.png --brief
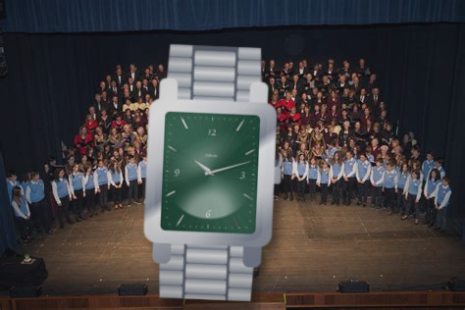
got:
**10:12**
